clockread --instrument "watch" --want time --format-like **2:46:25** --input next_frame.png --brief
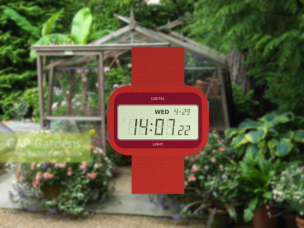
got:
**14:07:22**
